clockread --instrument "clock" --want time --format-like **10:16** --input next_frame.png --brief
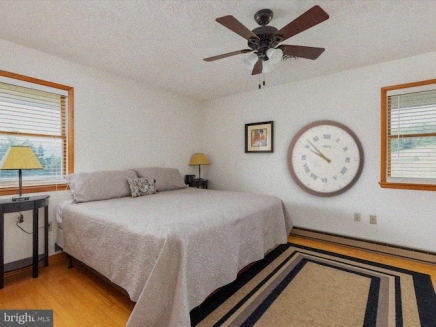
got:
**9:52**
